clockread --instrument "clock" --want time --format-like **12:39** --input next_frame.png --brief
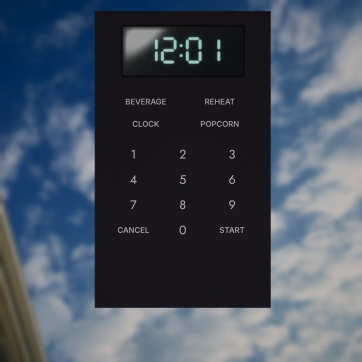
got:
**12:01**
